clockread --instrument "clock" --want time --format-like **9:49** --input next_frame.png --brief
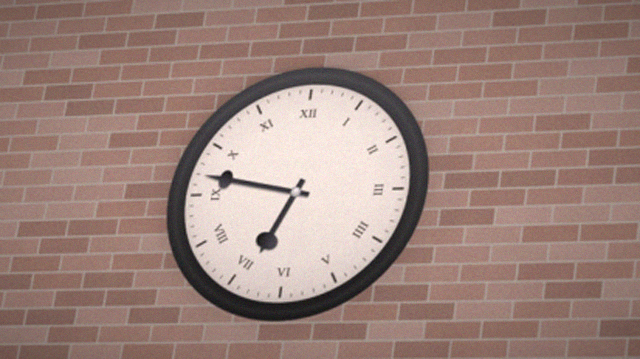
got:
**6:47**
